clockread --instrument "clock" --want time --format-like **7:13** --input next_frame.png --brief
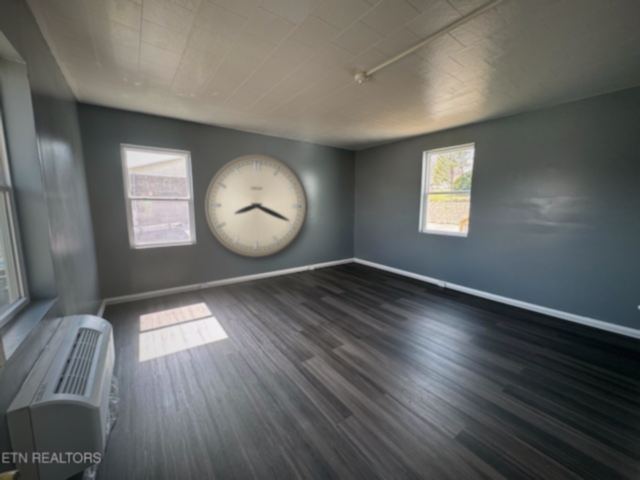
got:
**8:19**
